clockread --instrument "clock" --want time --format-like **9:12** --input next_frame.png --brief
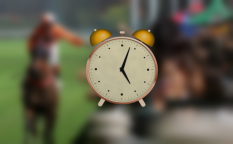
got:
**5:03**
